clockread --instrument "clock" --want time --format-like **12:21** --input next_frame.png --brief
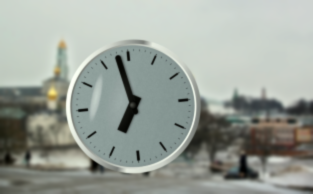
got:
**6:58**
